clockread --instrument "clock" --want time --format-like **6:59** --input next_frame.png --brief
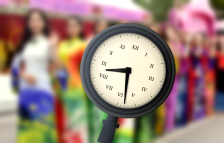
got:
**8:28**
